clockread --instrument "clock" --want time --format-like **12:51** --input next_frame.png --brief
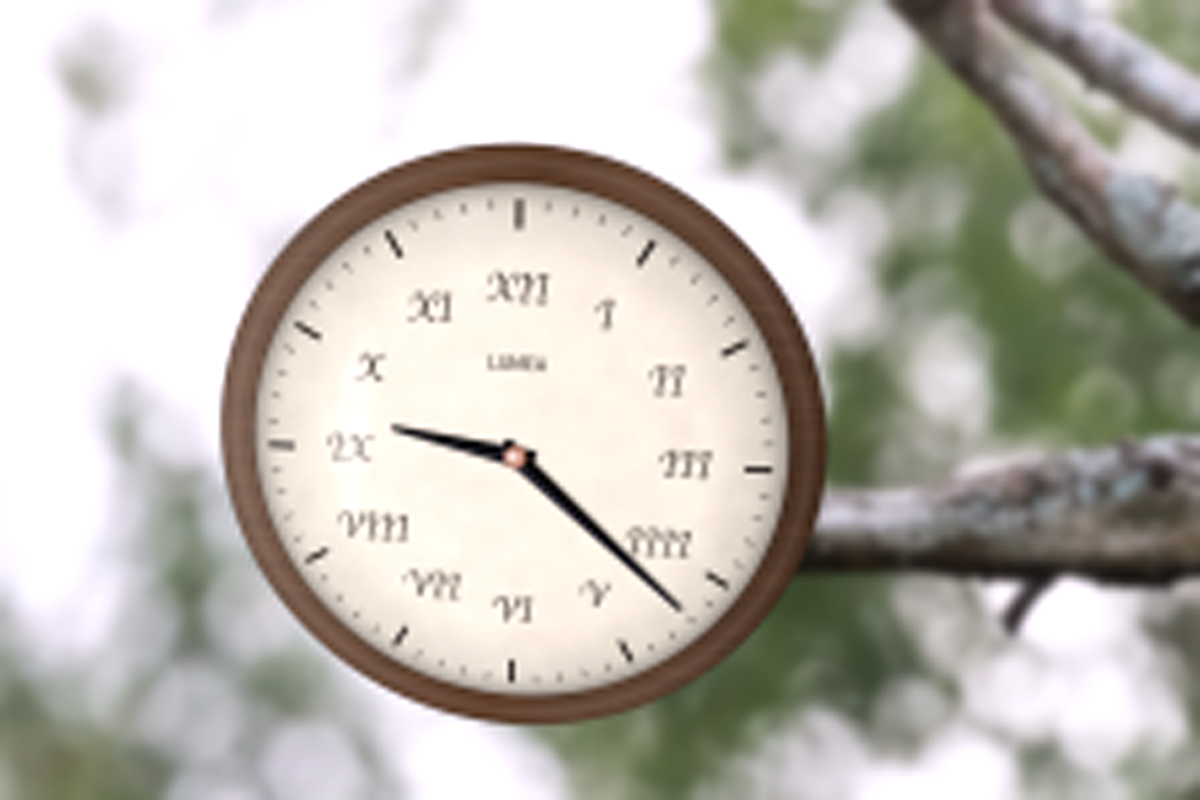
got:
**9:22**
